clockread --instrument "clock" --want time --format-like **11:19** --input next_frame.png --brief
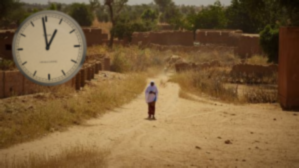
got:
**12:59**
